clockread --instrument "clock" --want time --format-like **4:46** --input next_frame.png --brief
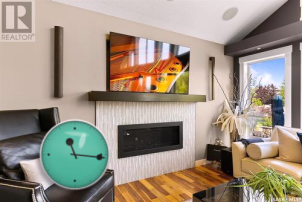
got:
**11:16**
